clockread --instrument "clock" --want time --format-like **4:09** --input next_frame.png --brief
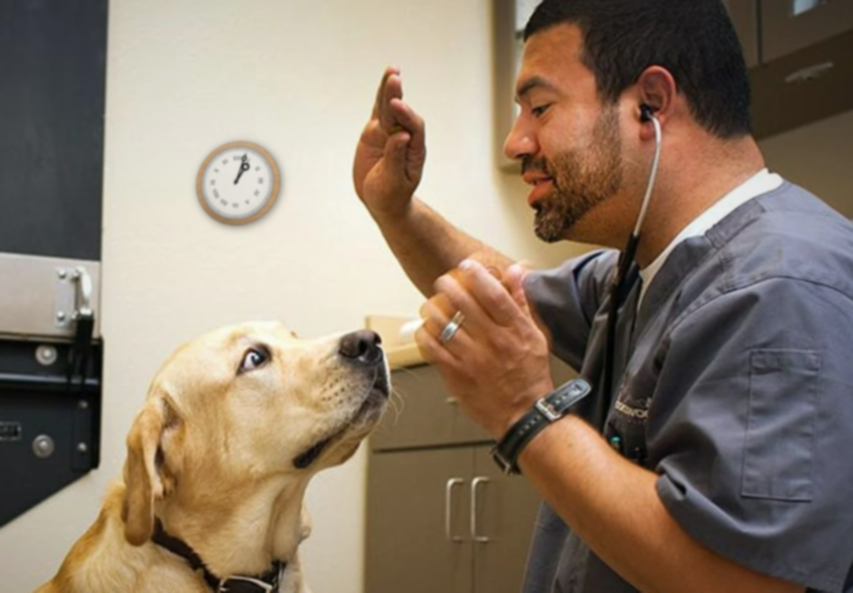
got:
**1:03**
